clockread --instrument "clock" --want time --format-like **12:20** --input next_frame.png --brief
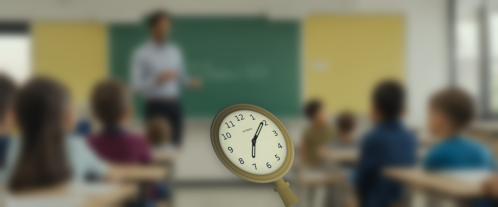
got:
**7:09**
